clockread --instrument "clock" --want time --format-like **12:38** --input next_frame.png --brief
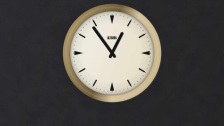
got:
**12:54**
